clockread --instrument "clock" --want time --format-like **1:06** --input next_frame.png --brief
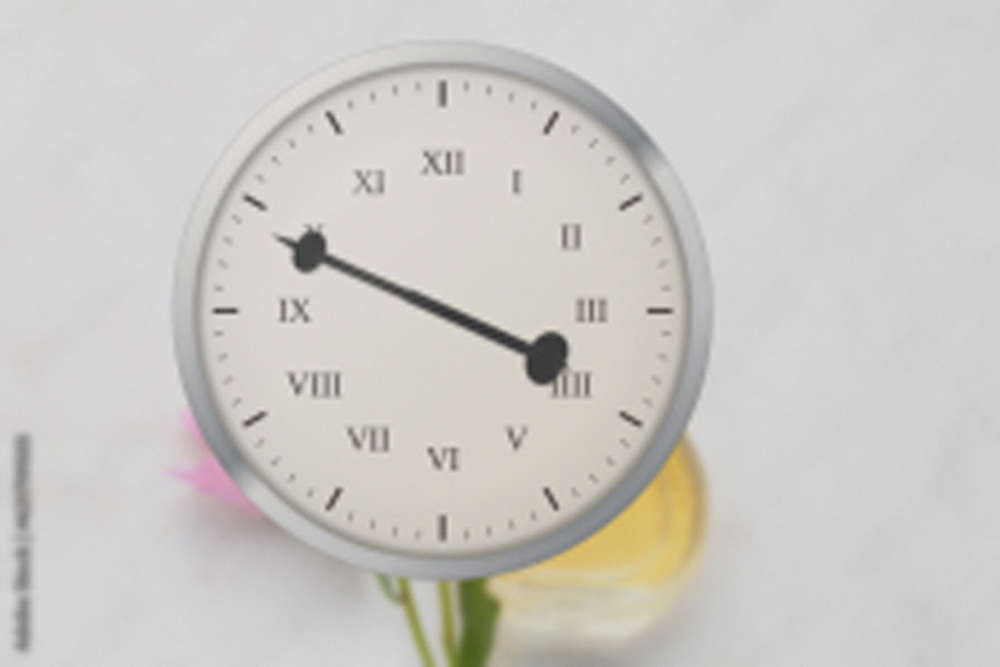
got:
**3:49**
